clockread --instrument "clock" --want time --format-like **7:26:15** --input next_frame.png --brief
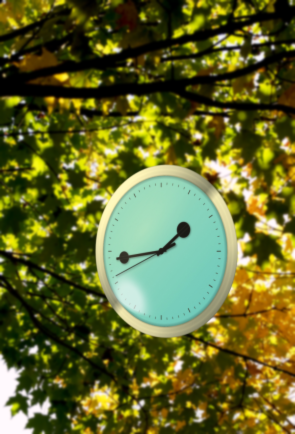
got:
**1:43:41**
